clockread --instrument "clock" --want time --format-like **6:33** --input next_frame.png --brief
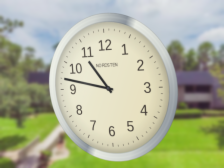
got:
**10:47**
